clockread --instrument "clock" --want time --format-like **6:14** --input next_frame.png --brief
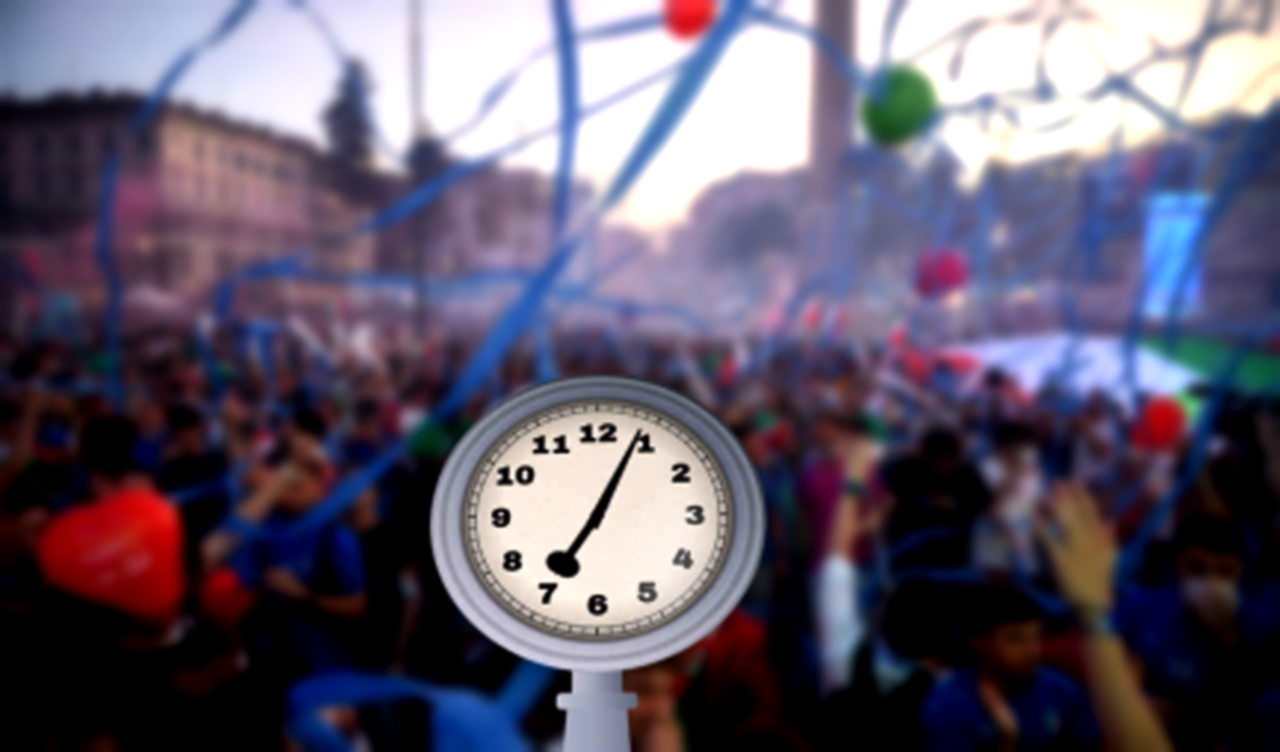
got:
**7:04**
